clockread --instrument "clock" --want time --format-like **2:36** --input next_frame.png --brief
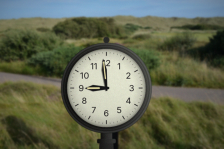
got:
**8:59**
